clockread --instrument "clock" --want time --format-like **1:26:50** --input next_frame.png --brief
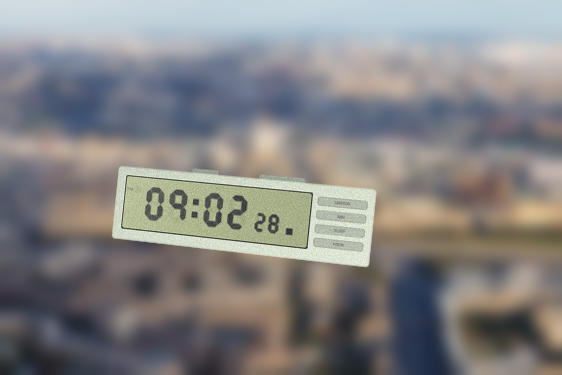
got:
**9:02:28**
